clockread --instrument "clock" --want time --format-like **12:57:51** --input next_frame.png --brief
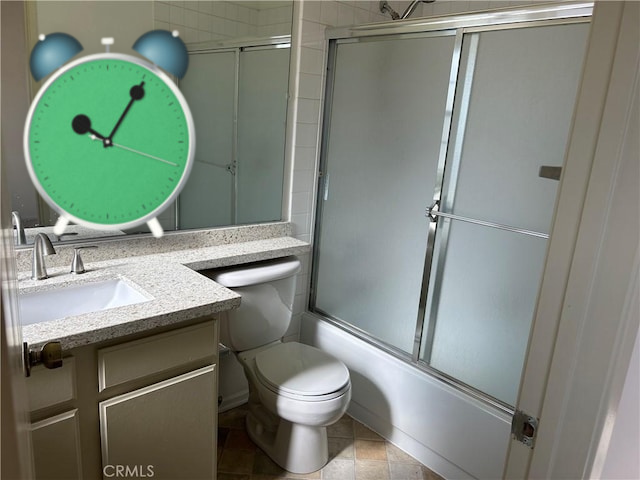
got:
**10:05:18**
